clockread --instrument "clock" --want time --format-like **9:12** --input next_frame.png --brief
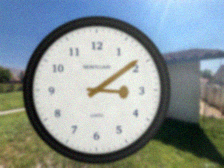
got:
**3:09**
